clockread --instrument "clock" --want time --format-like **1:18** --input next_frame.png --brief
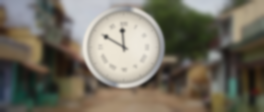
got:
**11:50**
